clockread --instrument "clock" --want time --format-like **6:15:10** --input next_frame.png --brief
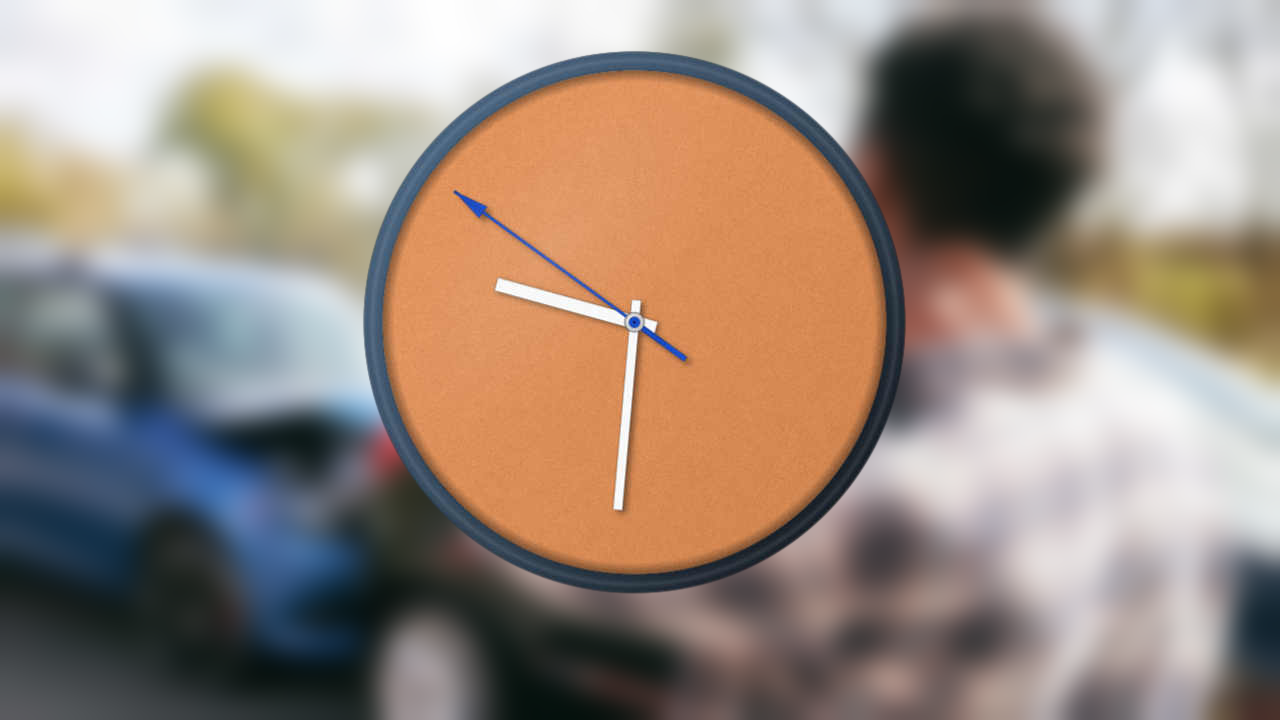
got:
**9:30:51**
